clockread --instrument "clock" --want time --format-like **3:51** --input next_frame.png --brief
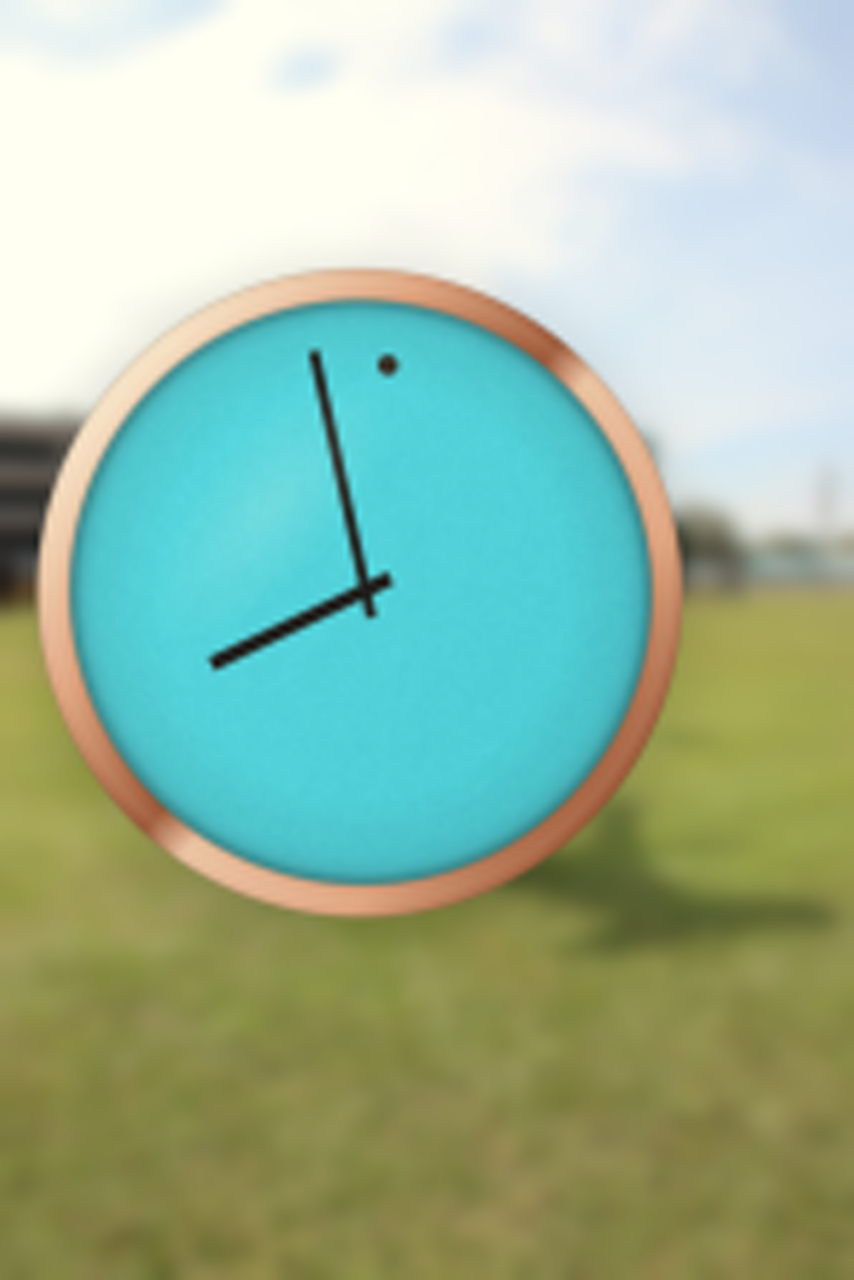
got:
**7:57**
